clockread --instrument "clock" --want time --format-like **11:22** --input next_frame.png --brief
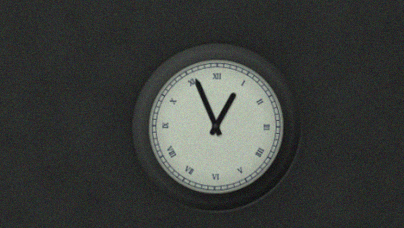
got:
**12:56**
